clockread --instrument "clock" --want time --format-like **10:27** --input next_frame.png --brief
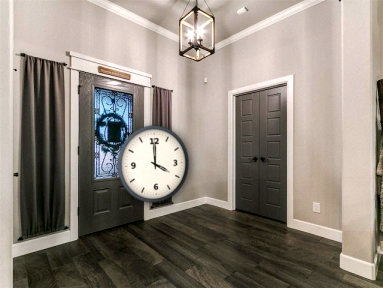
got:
**4:00**
